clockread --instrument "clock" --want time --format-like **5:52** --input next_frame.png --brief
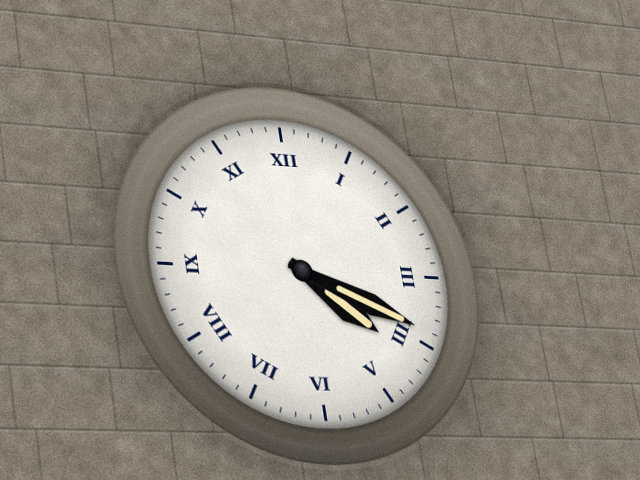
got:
**4:19**
